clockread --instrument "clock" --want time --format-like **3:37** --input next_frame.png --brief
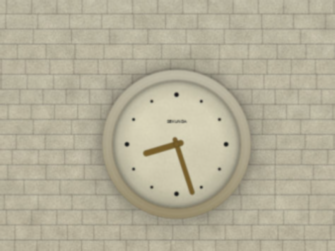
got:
**8:27**
